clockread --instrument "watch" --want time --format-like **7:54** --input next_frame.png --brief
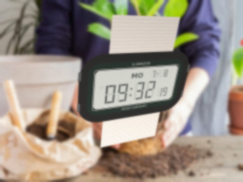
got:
**9:32**
